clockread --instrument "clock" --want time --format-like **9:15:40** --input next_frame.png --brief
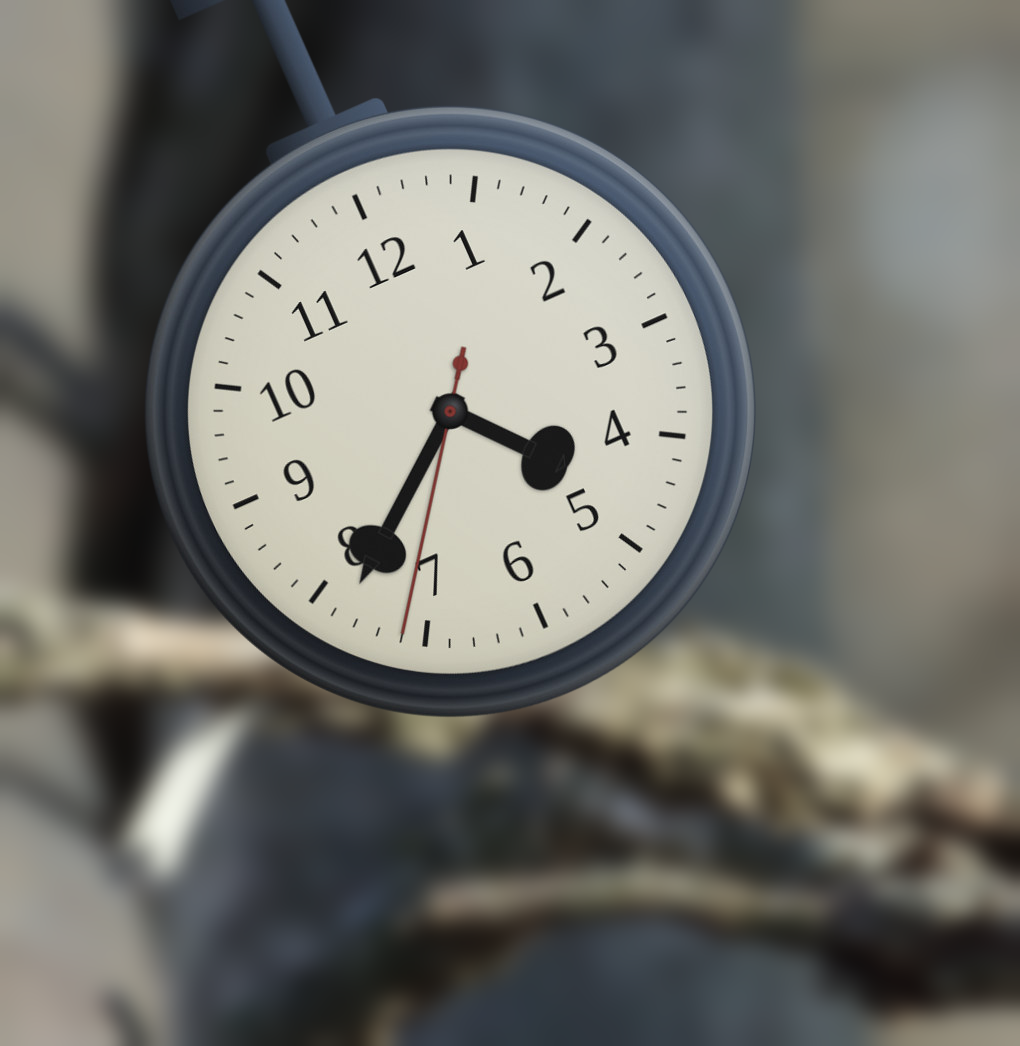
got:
**4:38:36**
